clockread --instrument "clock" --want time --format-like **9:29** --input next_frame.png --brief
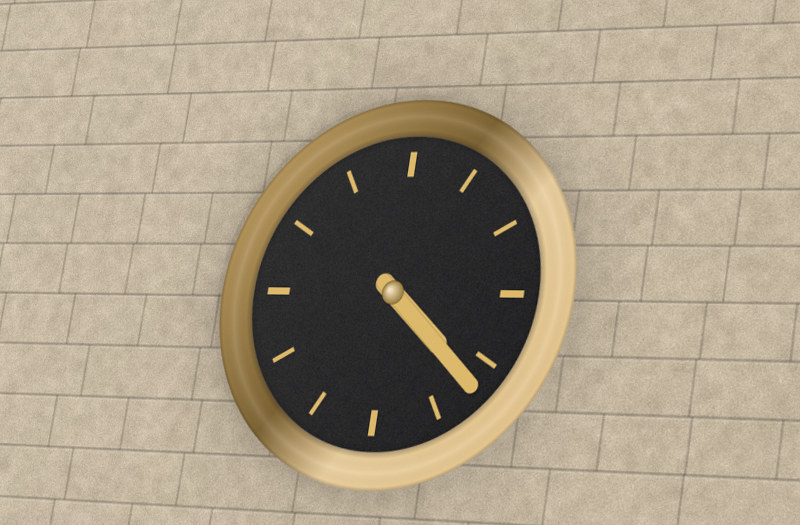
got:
**4:22**
